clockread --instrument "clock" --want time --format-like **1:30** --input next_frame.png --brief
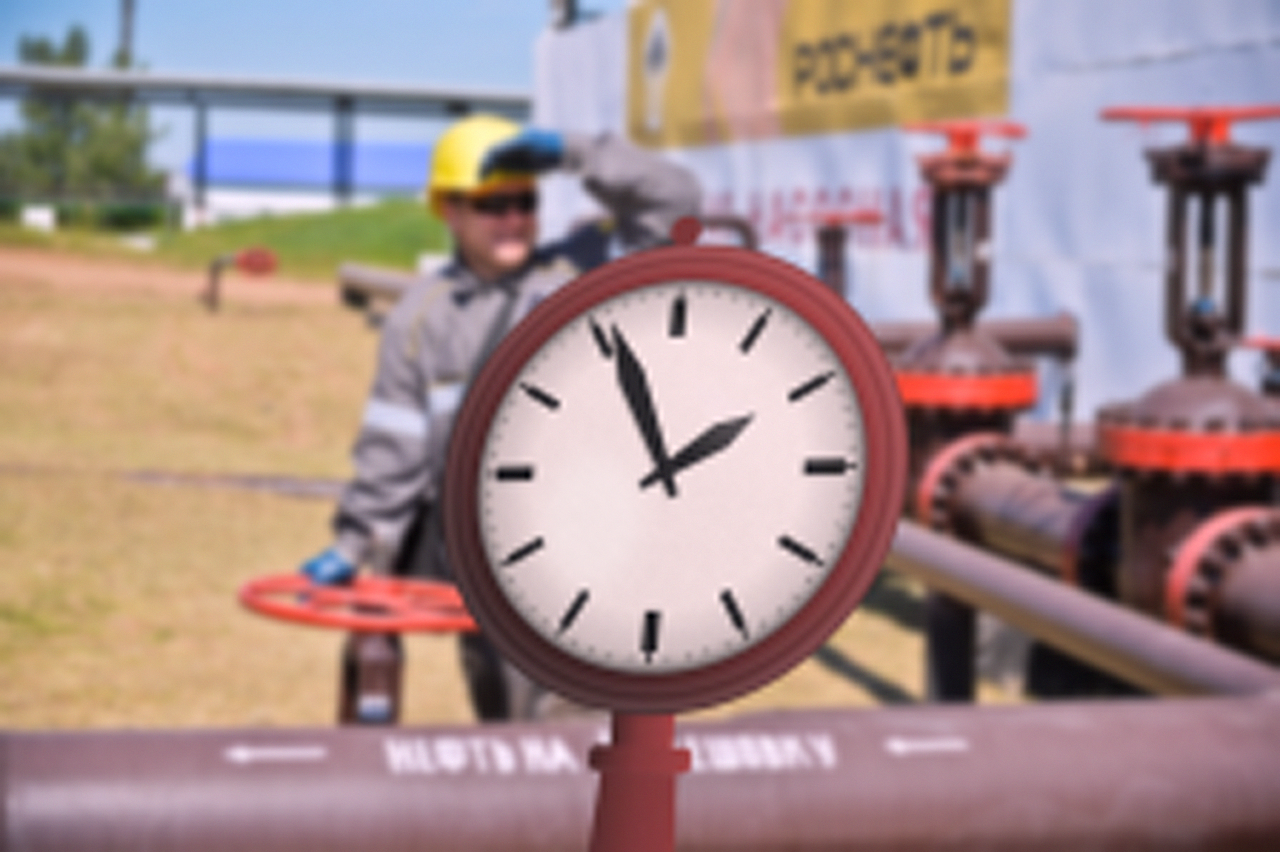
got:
**1:56**
